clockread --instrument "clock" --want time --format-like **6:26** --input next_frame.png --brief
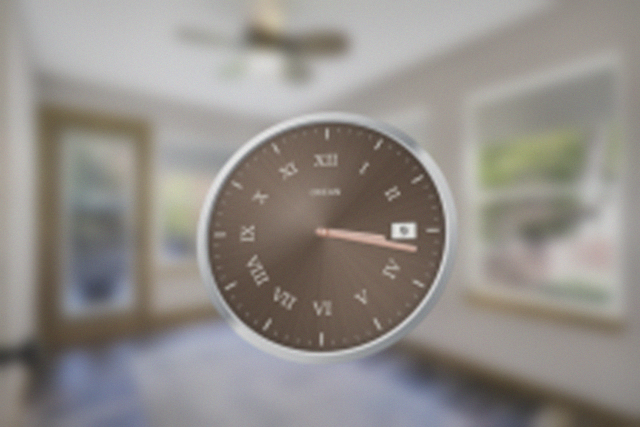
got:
**3:17**
